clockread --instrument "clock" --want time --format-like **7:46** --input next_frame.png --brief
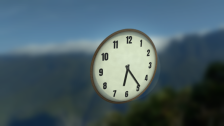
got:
**6:24**
